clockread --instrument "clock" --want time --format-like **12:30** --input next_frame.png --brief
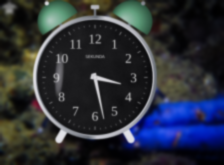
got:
**3:28**
